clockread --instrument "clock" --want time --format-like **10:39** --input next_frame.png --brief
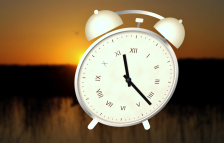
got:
**11:22**
